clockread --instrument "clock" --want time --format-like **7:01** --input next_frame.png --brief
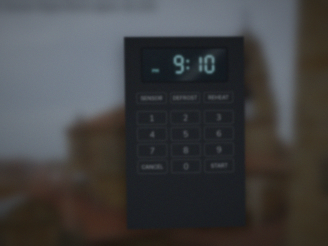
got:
**9:10**
